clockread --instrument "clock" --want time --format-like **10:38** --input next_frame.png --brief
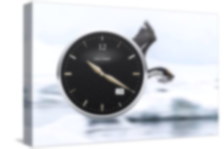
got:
**10:20**
